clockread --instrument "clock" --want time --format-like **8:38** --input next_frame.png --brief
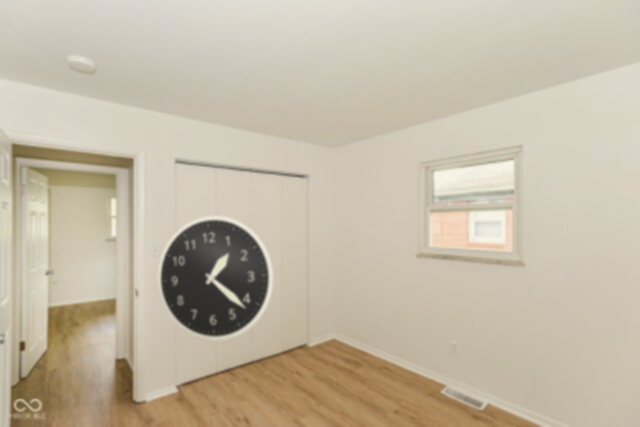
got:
**1:22**
